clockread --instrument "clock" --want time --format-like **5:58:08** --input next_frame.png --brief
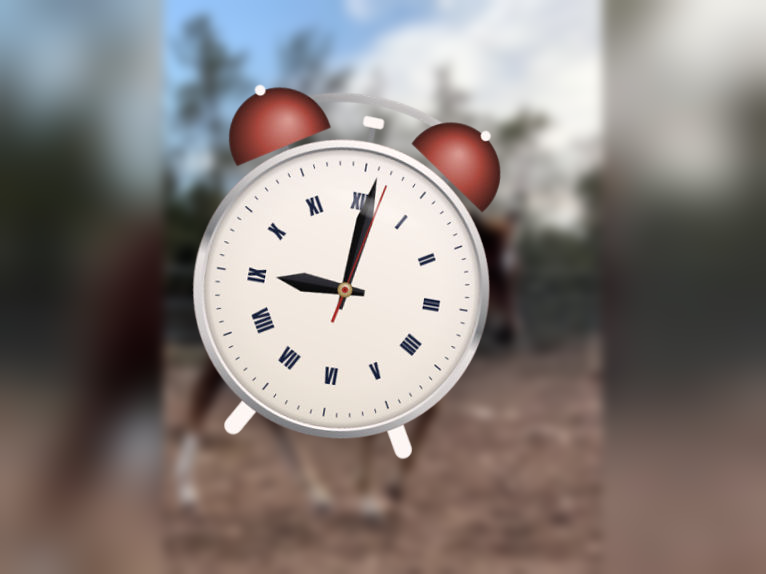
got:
**9:01:02**
